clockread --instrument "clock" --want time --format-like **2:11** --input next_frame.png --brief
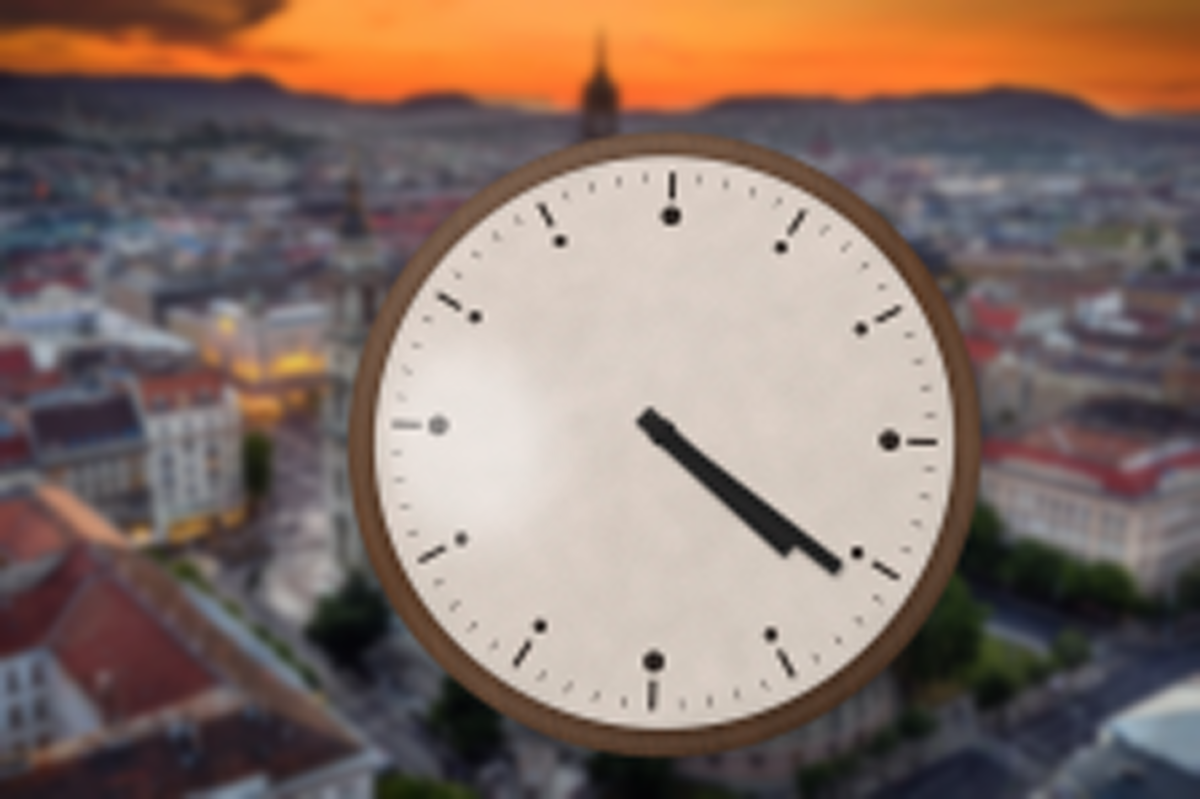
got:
**4:21**
